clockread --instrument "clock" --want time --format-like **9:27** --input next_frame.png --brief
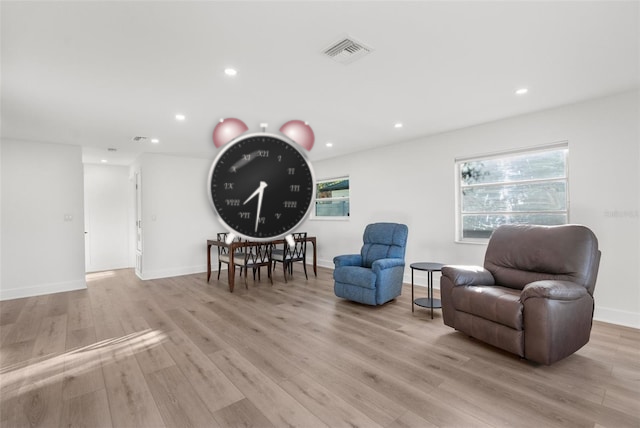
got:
**7:31**
